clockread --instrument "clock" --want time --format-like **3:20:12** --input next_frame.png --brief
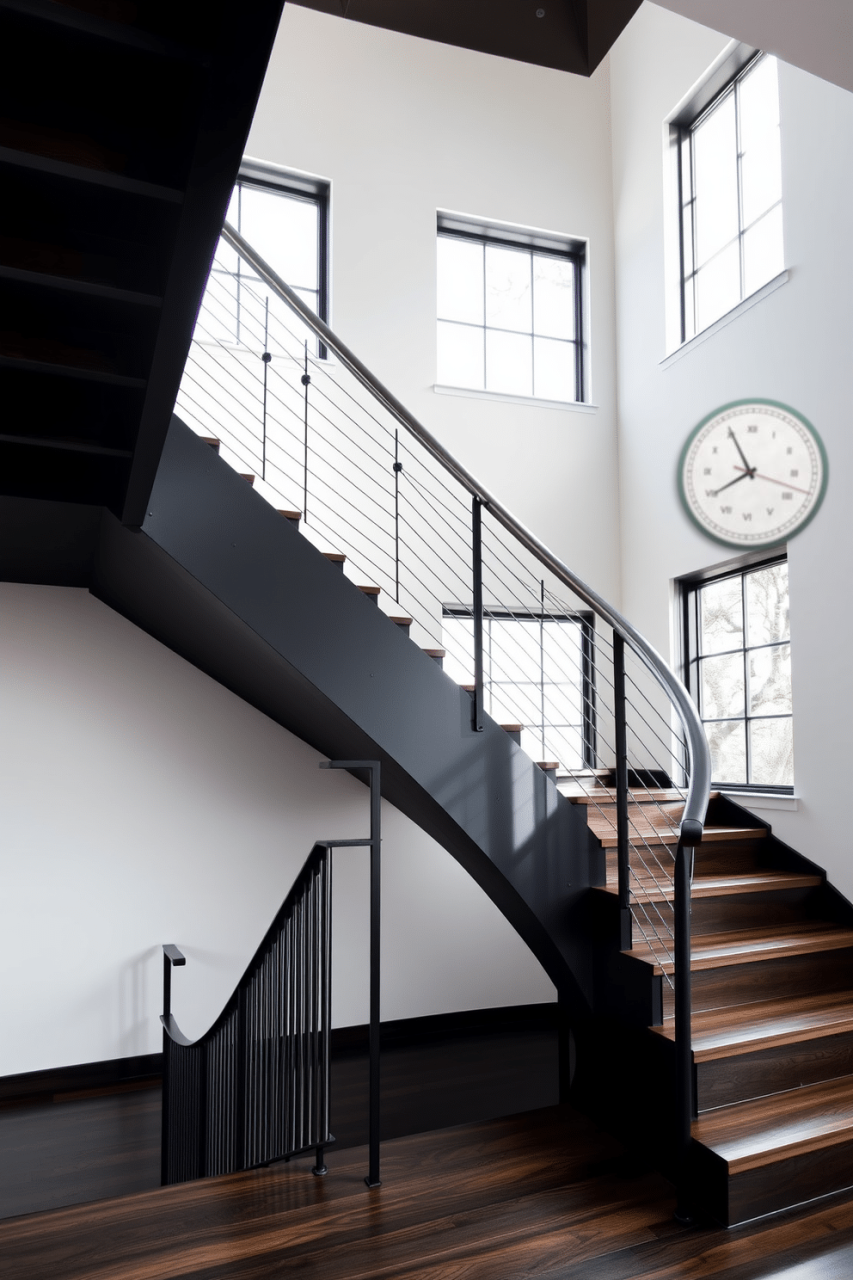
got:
**7:55:18**
